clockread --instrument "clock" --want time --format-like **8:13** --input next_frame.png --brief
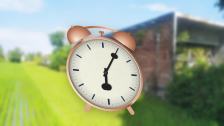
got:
**6:05**
